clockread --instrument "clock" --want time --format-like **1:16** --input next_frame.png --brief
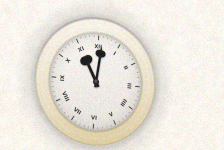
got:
**11:01**
